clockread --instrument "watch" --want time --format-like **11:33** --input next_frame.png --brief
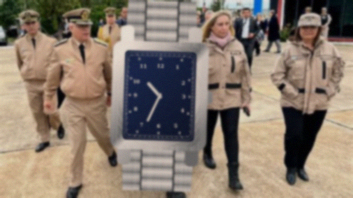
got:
**10:34**
